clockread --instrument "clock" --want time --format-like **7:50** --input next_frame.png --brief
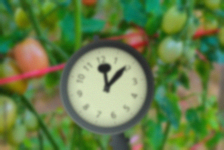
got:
**12:09**
